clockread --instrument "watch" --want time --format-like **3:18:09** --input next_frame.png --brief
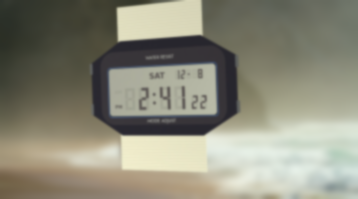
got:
**2:41:22**
